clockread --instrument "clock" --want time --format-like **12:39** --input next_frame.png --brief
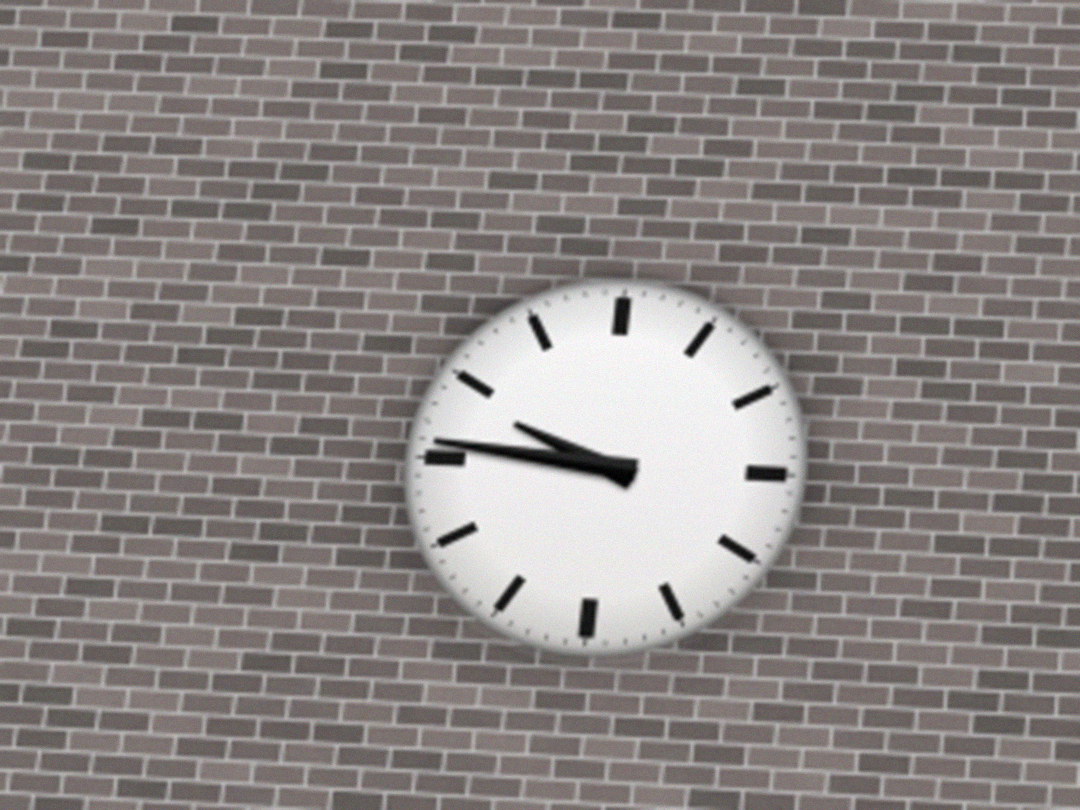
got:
**9:46**
